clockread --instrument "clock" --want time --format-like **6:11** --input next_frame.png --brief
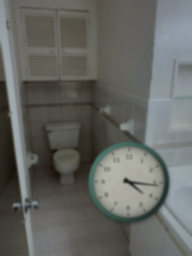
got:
**4:16**
